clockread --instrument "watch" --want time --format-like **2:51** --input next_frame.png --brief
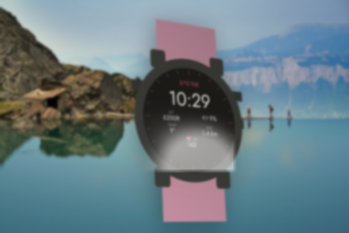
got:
**10:29**
